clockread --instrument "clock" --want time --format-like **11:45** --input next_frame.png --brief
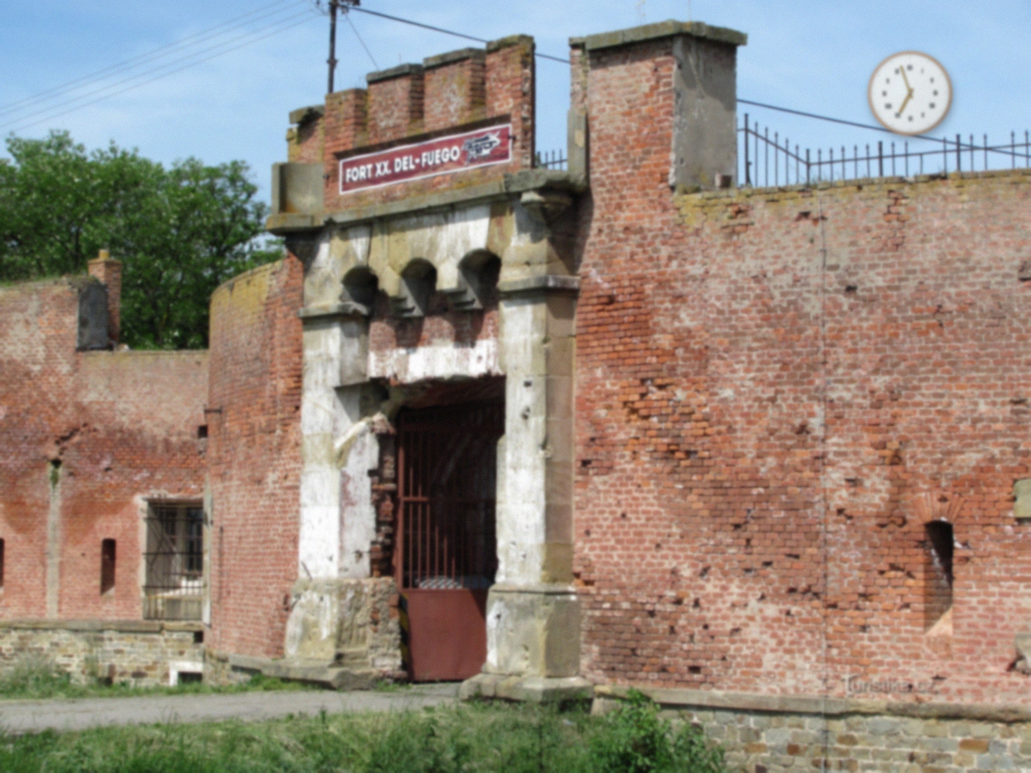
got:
**6:57**
